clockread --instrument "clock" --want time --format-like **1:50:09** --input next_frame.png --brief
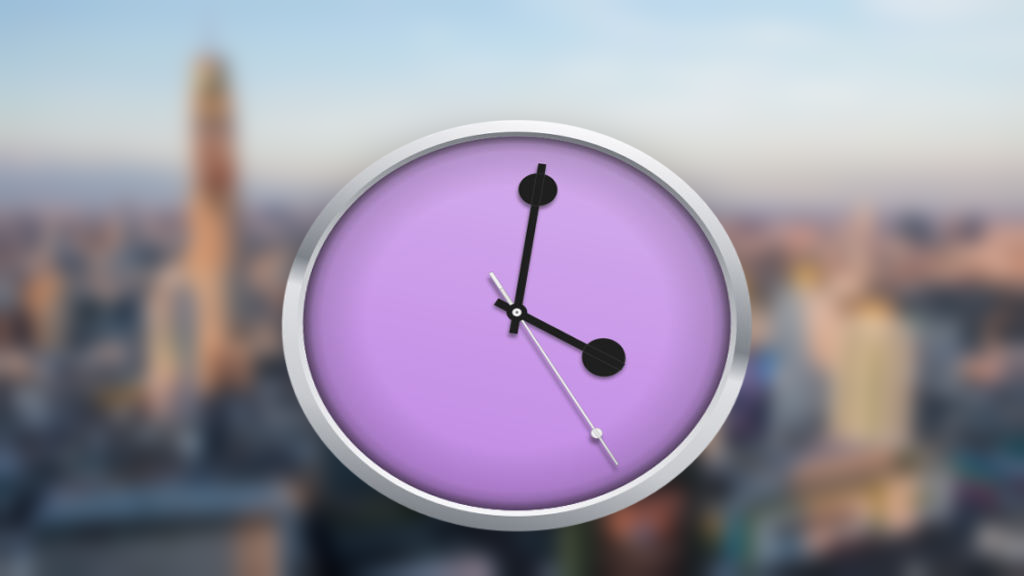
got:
**4:01:25**
